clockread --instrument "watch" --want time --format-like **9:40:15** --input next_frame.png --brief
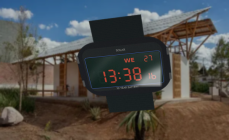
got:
**13:38:16**
